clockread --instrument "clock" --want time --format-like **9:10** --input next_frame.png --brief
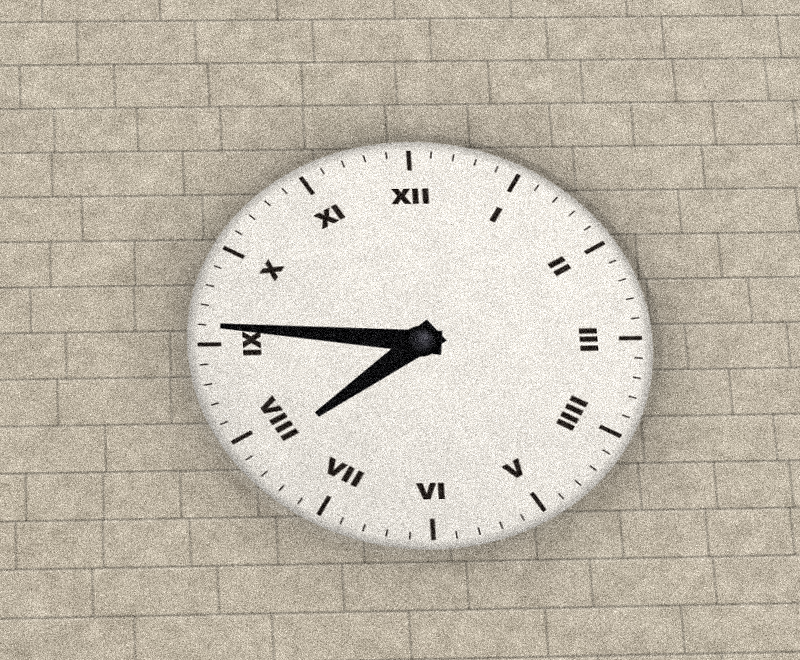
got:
**7:46**
